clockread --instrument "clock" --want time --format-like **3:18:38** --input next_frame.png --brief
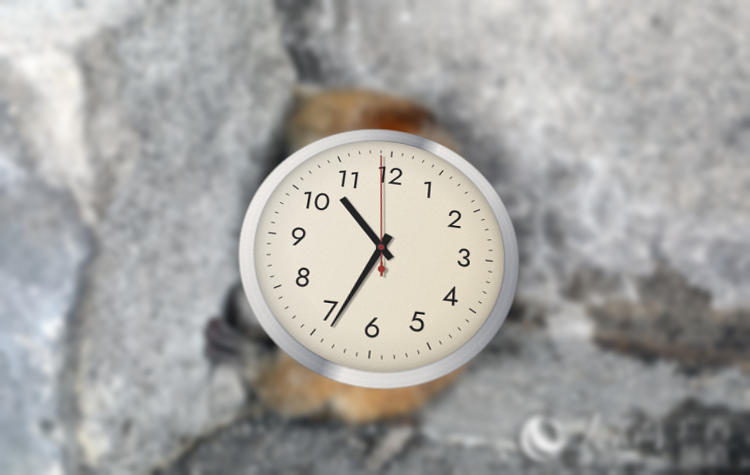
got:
**10:33:59**
